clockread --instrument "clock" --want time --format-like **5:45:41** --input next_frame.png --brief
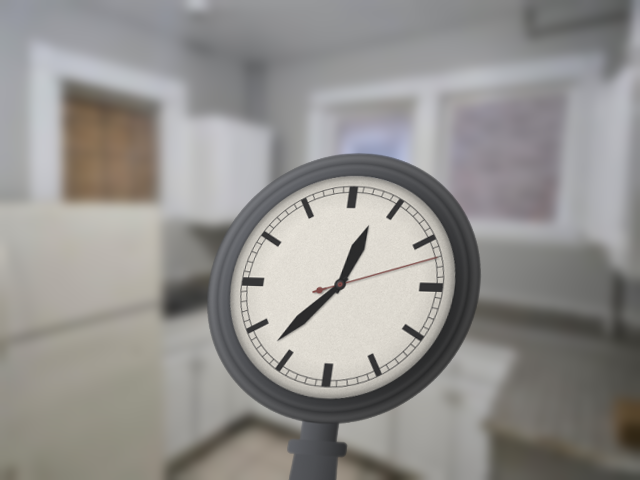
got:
**12:37:12**
